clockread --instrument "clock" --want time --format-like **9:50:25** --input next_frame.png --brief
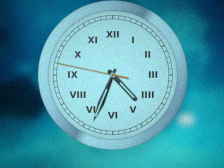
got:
**4:33:47**
